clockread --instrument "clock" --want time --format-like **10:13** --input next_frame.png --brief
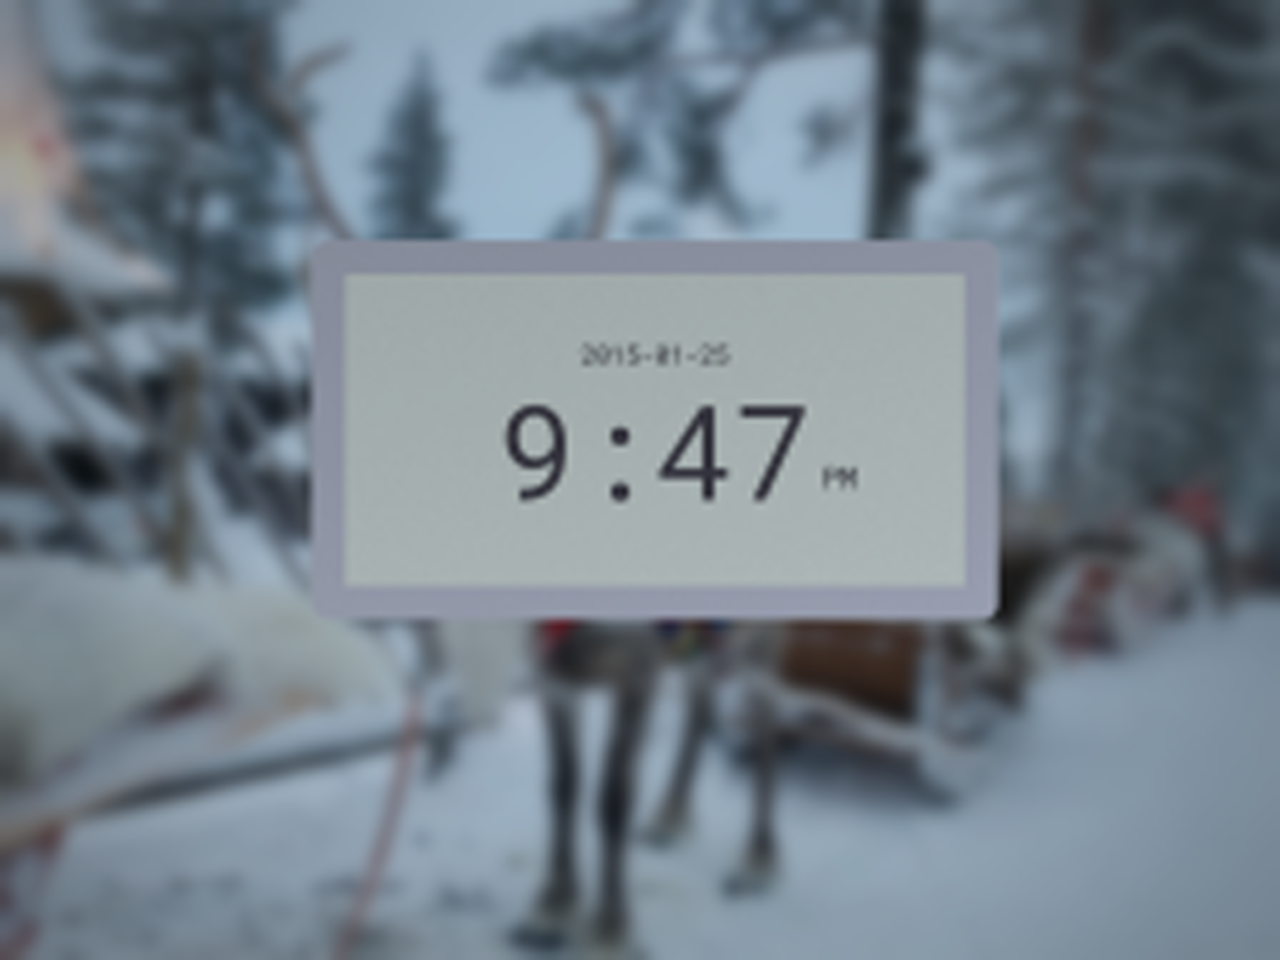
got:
**9:47**
